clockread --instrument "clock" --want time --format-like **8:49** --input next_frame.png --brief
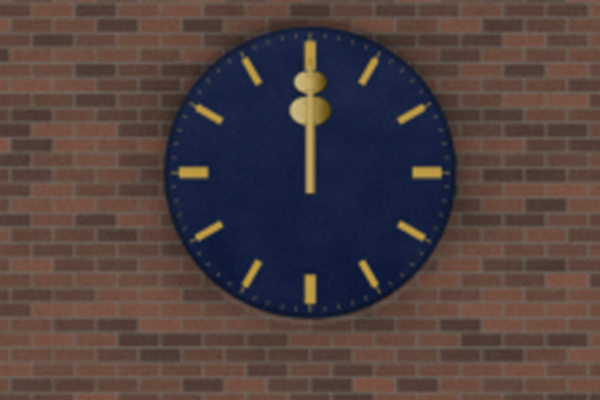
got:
**12:00**
